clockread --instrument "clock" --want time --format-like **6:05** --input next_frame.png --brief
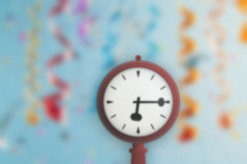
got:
**6:15**
